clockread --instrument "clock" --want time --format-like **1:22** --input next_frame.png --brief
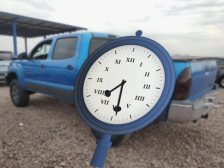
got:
**7:29**
